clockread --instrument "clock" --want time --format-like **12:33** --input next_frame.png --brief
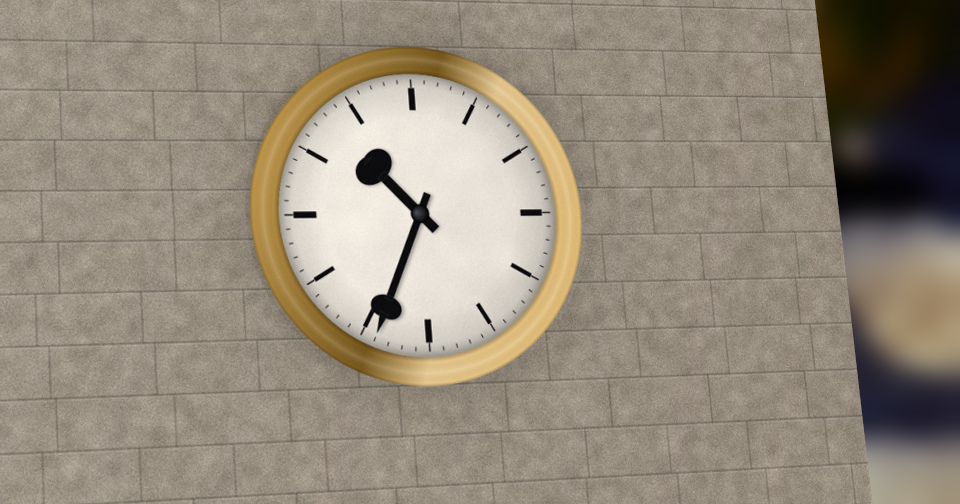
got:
**10:34**
